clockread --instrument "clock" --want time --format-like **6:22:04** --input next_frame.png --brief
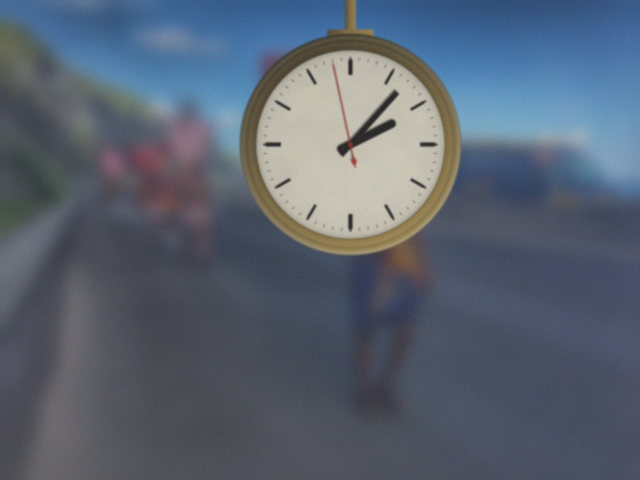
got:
**2:06:58**
